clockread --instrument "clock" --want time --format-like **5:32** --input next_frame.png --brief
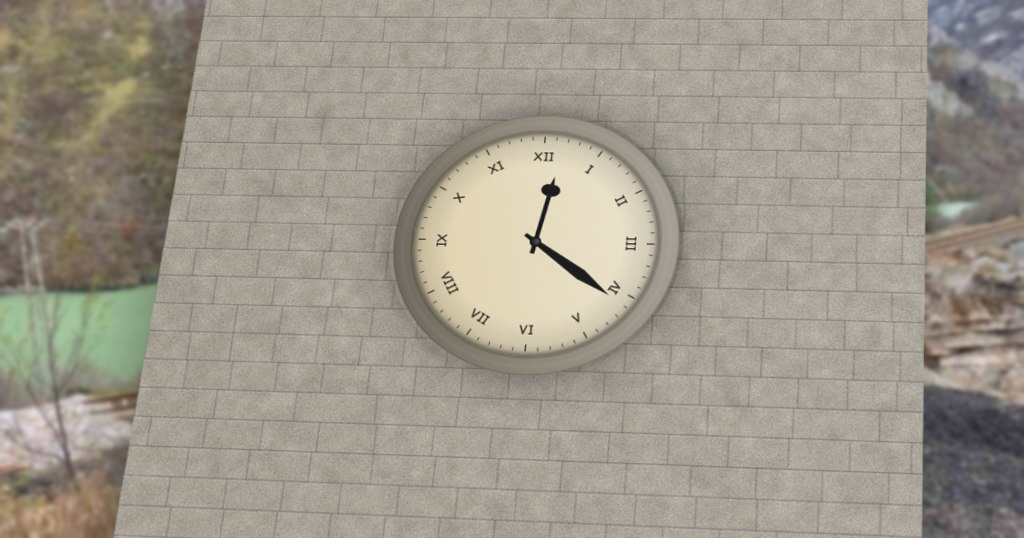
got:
**12:21**
